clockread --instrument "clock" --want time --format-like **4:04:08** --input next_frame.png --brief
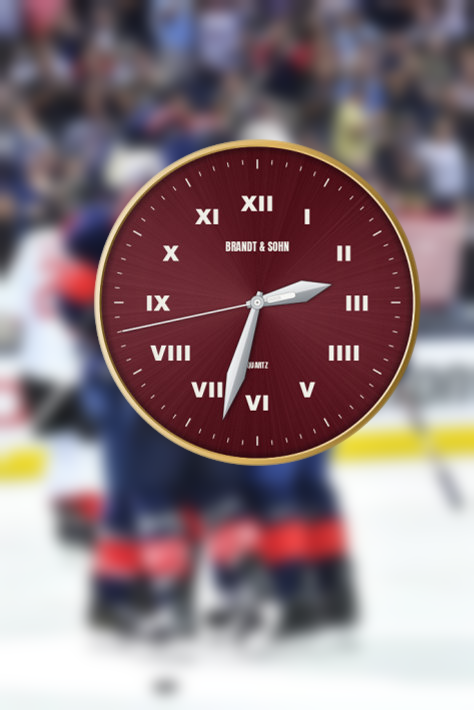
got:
**2:32:43**
